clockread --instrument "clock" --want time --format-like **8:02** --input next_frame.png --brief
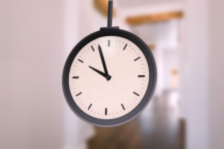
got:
**9:57**
